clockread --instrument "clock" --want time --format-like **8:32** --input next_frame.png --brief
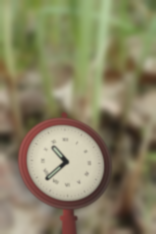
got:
**10:38**
